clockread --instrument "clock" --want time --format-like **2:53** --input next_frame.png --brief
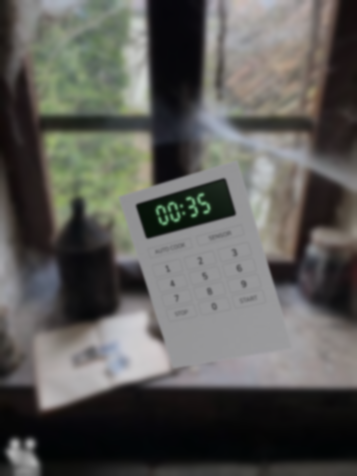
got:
**0:35**
